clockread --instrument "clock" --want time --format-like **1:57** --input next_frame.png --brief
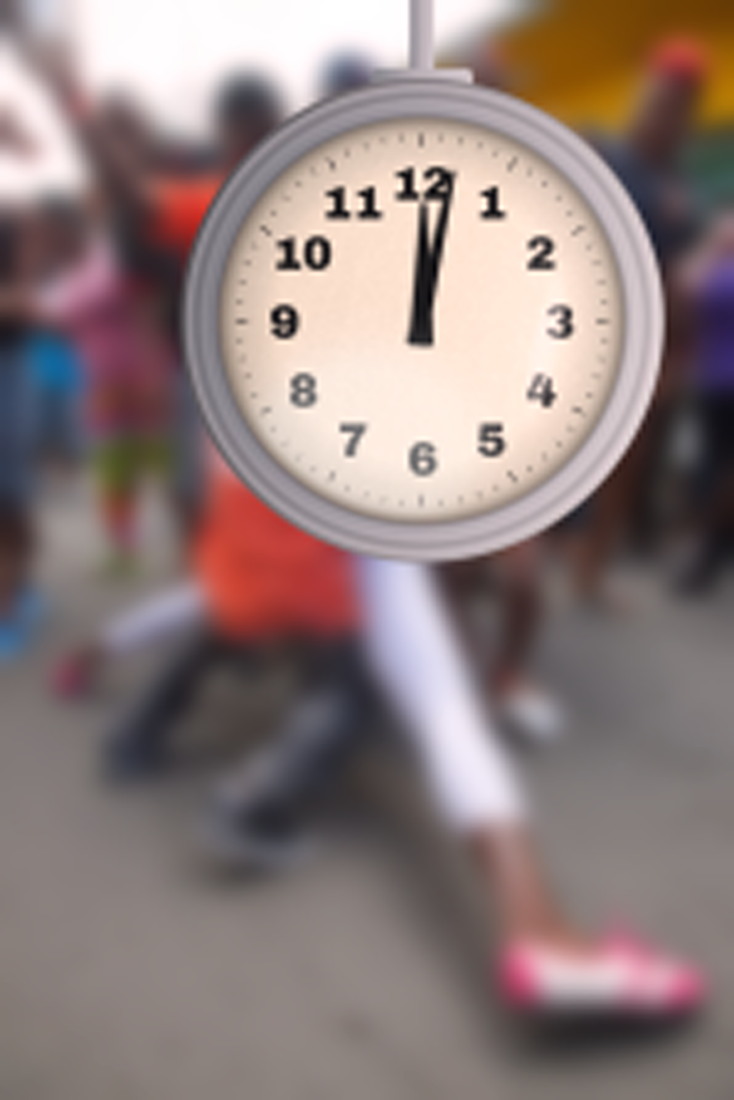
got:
**12:02**
